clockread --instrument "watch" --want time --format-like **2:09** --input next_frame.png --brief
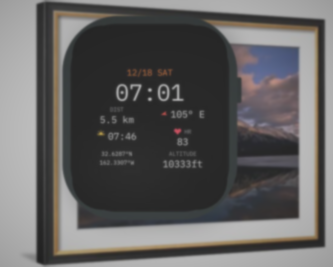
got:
**7:01**
